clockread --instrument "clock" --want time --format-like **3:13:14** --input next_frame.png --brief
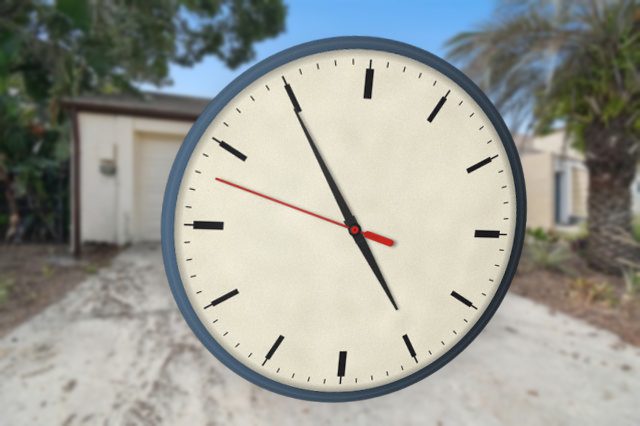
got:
**4:54:48**
